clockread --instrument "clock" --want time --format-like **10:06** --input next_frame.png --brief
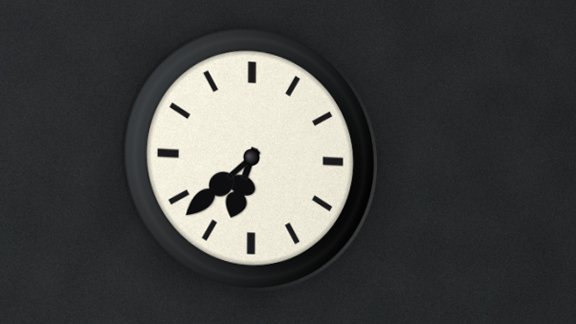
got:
**6:38**
